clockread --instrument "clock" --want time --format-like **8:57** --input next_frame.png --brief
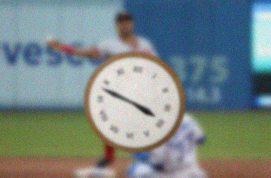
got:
**3:48**
